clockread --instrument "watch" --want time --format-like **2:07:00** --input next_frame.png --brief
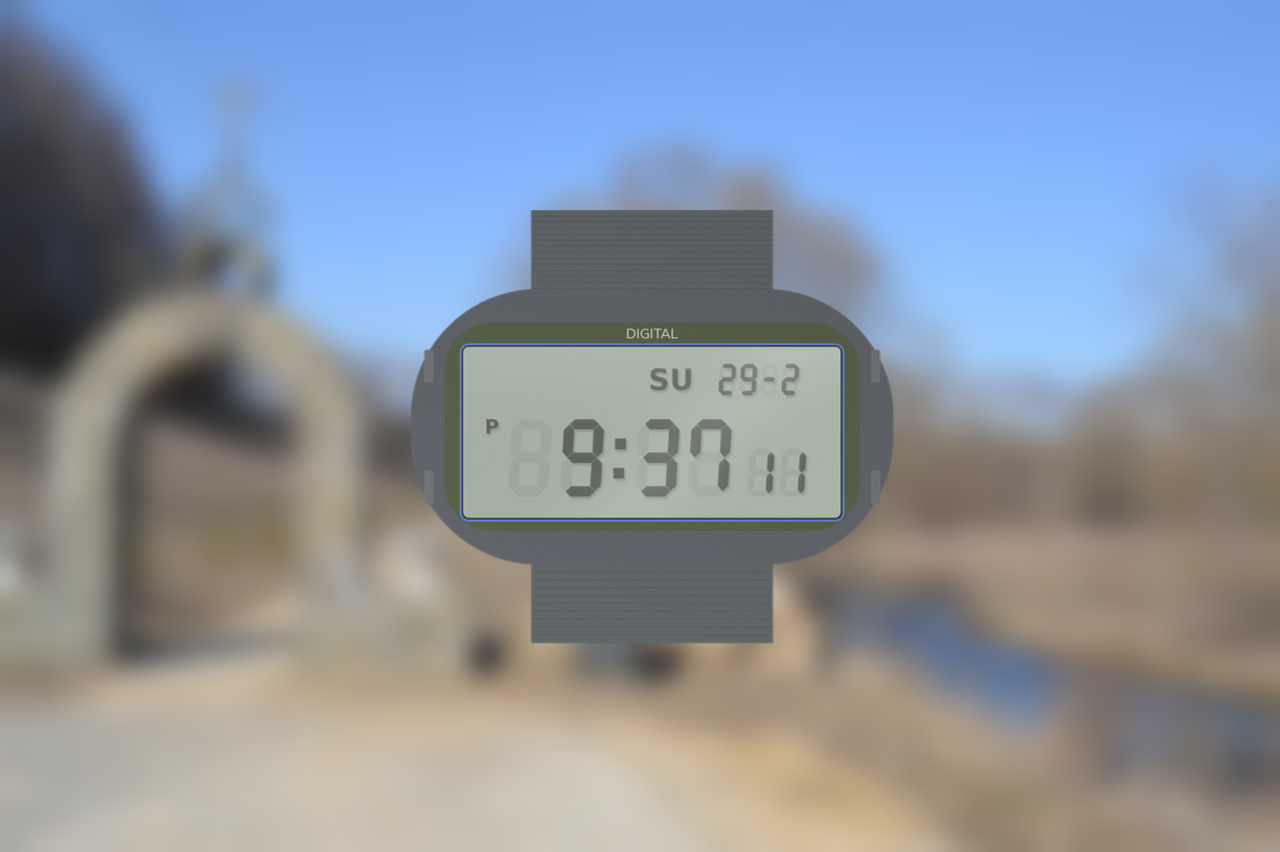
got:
**9:37:11**
